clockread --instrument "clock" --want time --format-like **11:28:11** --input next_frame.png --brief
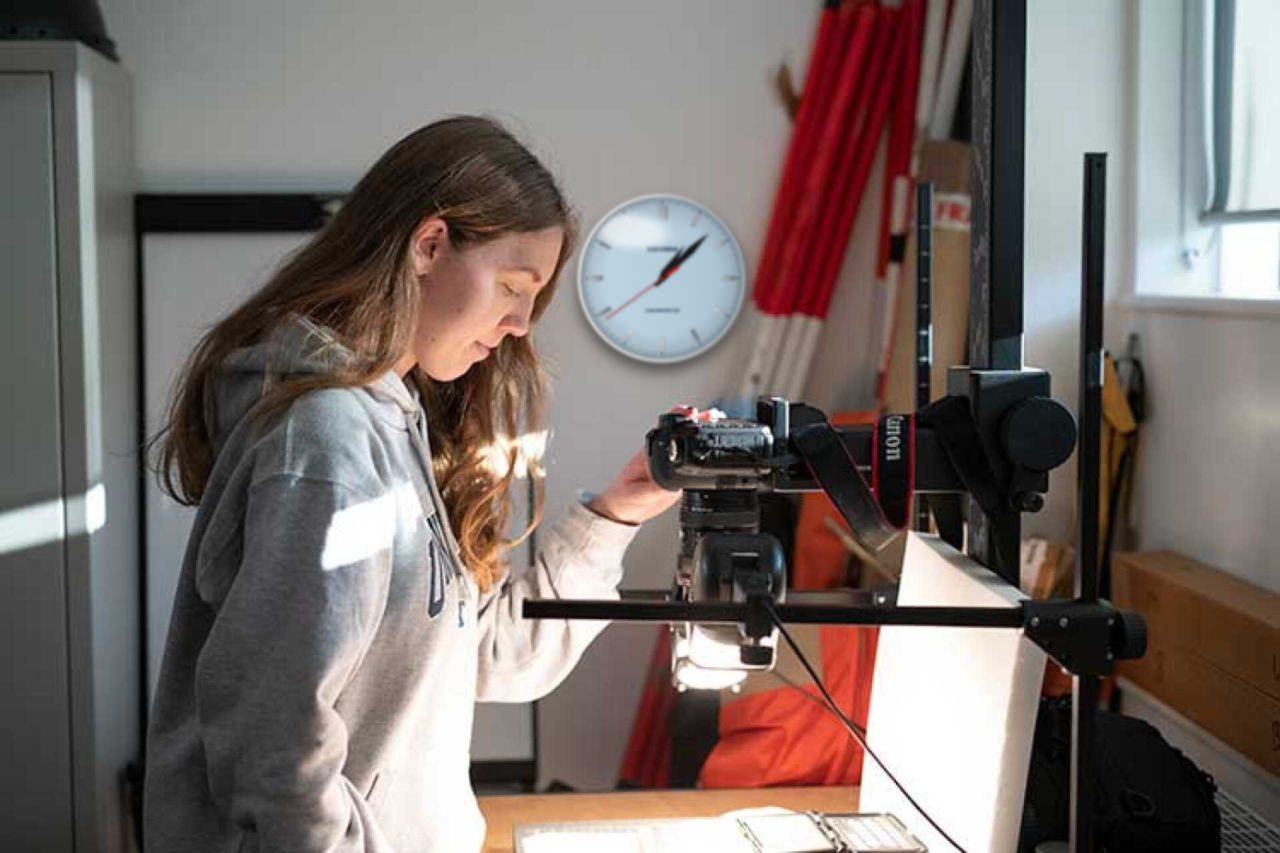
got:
**1:07:39**
